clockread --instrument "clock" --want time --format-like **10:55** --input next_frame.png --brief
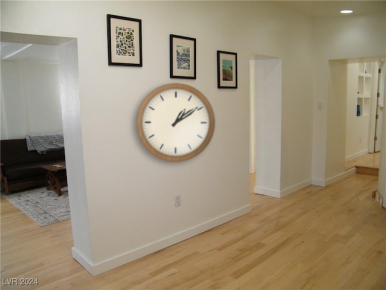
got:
**1:09**
